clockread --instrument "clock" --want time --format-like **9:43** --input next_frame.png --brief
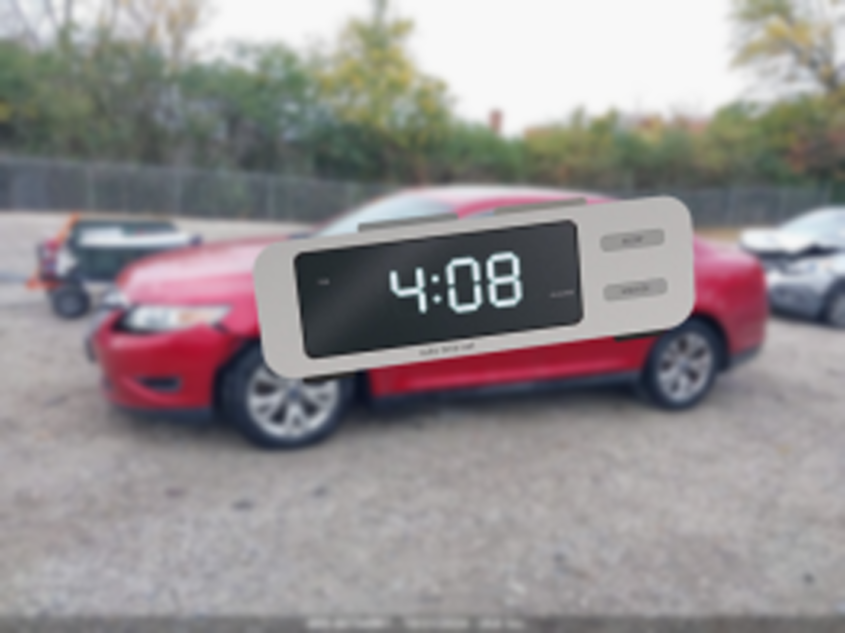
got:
**4:08**
